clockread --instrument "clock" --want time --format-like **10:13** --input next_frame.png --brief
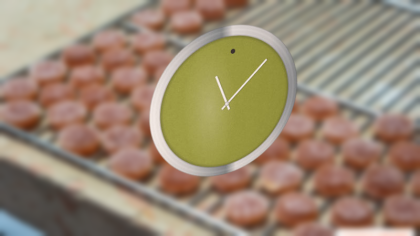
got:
**11:07**
